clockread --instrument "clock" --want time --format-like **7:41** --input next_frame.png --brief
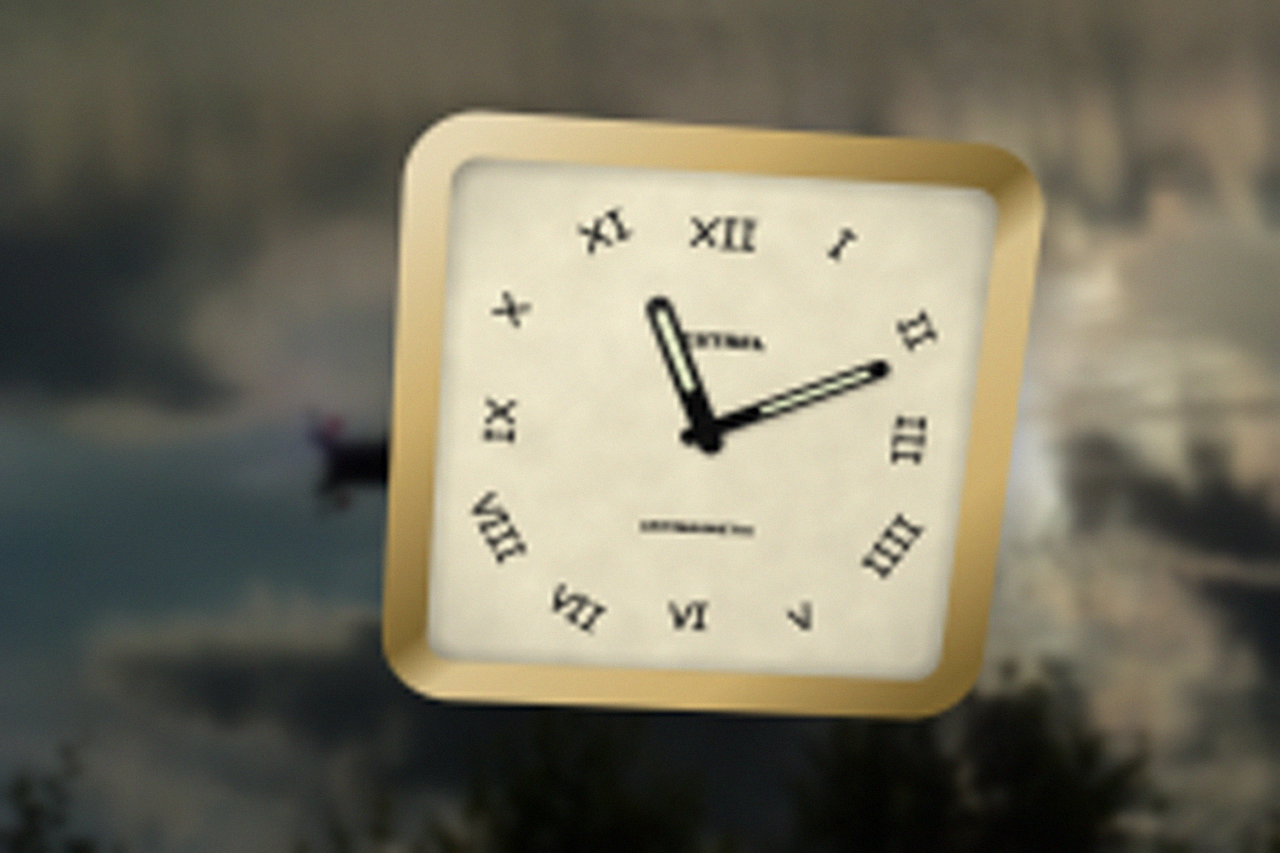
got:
**11:11**
